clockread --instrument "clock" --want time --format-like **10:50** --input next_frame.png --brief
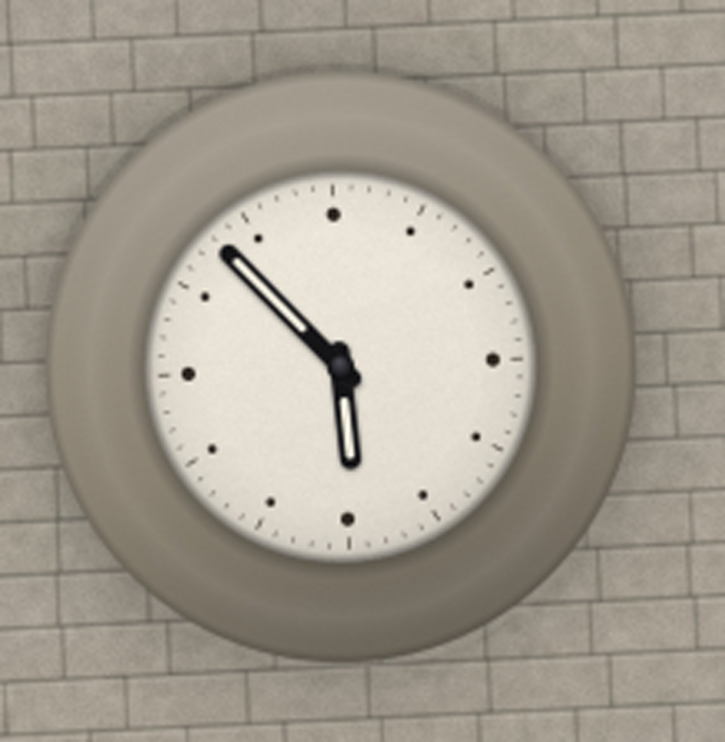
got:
**5:53**
